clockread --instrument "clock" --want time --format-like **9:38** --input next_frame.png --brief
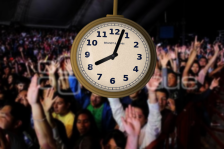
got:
**8:03**
